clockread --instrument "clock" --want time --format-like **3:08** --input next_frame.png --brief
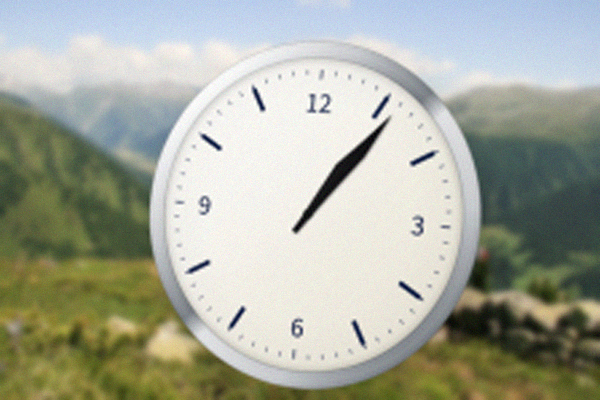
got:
**1:06**
